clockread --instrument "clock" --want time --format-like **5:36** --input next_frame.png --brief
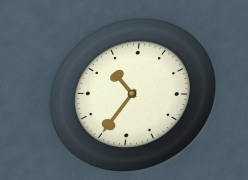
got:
**10:35**
